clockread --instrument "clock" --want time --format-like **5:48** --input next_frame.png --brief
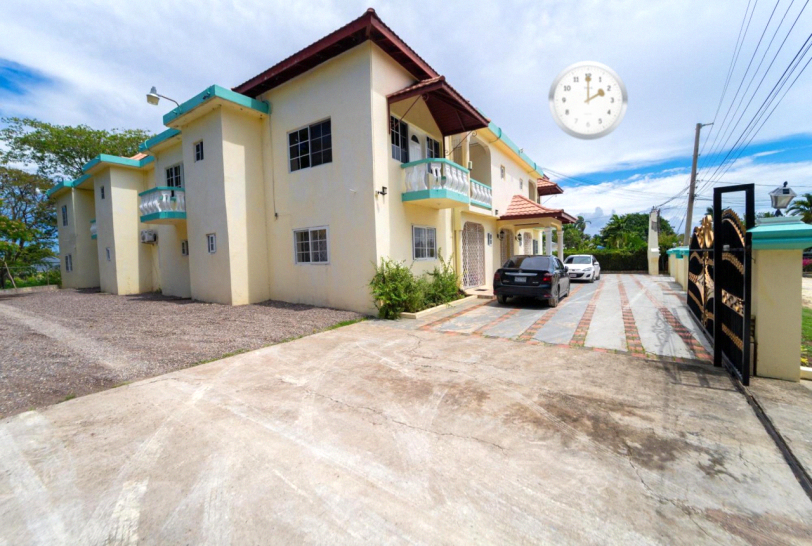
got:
**2:00**
